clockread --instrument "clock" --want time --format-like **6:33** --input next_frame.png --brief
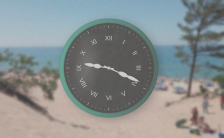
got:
**9:19**
